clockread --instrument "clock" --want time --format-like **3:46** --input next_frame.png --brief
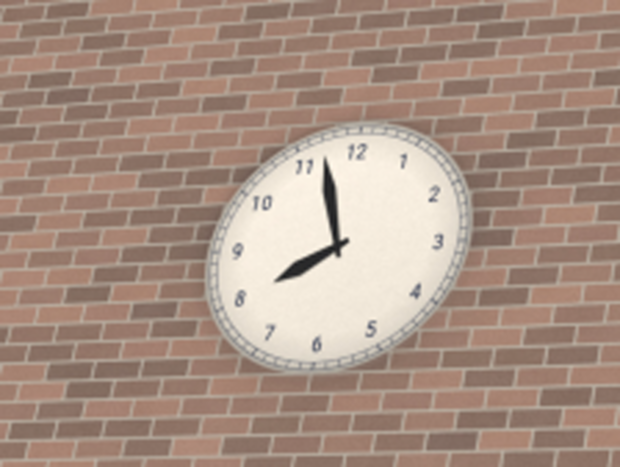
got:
**7:57**
